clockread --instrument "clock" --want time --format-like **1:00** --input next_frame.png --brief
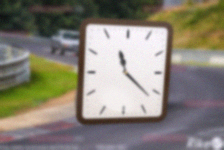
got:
**11:22**
